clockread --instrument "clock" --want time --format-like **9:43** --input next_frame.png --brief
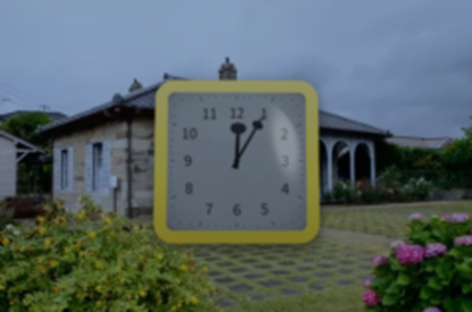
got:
**12:05**
